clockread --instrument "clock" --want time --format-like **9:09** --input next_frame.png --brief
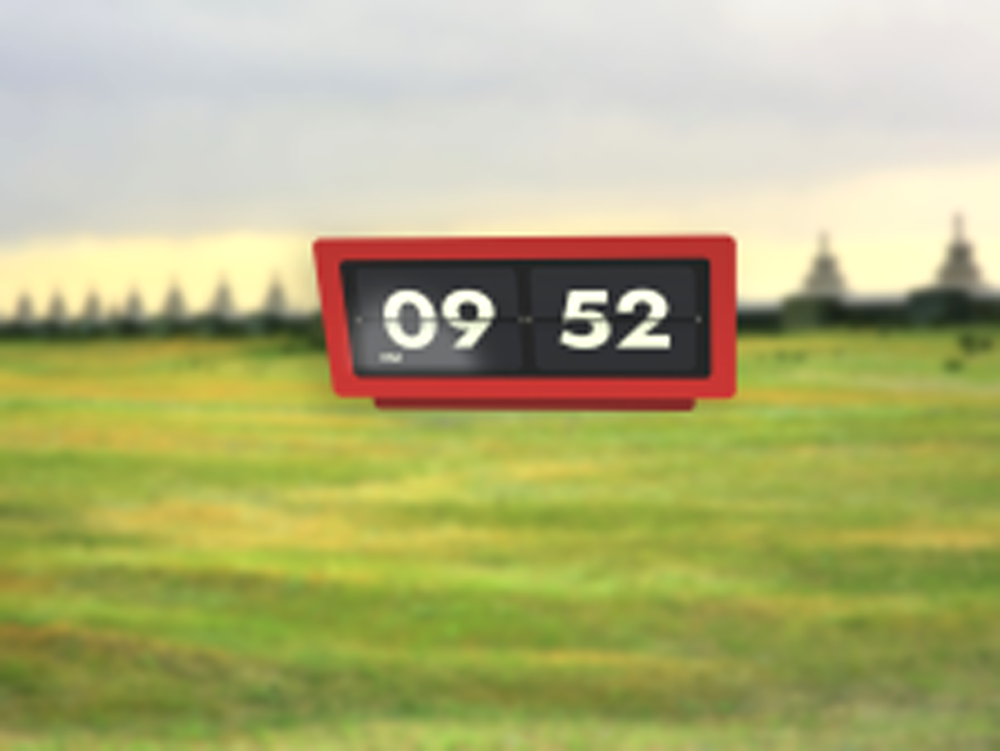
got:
**9:52**
